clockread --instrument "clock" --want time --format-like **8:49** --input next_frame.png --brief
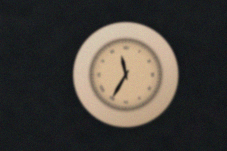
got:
**11:35**
